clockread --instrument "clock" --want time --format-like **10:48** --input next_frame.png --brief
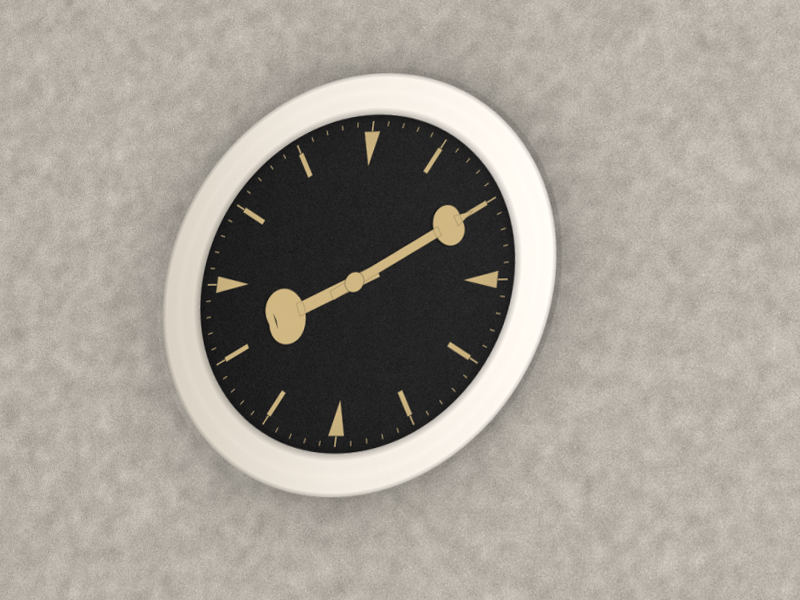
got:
**8:10**
